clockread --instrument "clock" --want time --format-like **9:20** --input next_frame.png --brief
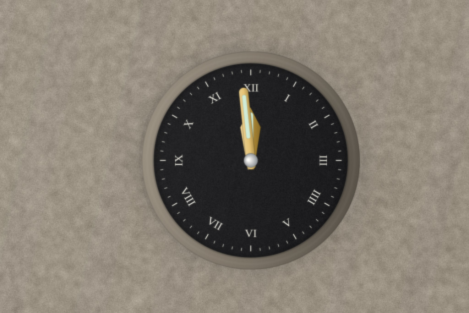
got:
**11:59**
